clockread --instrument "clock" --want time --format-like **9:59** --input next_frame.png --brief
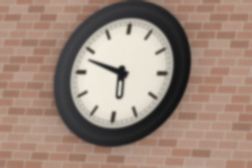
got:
**5:48**
